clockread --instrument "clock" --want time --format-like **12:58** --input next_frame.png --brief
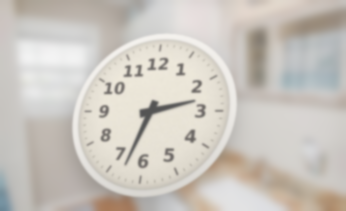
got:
**2:33**
